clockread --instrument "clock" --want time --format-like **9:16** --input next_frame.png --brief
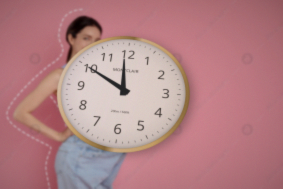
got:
**11:50**
